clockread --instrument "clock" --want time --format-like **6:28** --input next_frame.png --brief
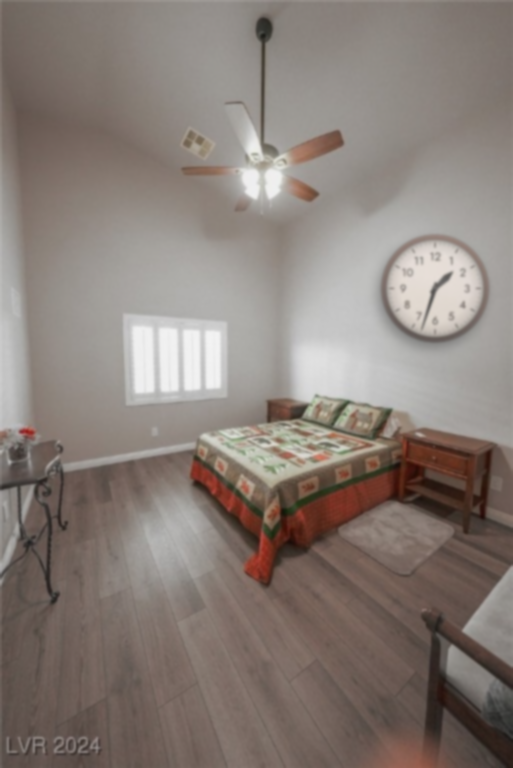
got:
**1:33**
